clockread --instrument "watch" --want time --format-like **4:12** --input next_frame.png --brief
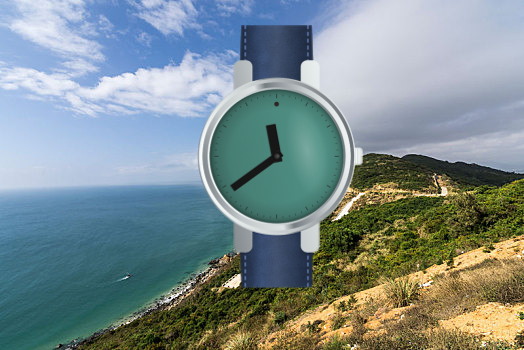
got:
**11:39**
